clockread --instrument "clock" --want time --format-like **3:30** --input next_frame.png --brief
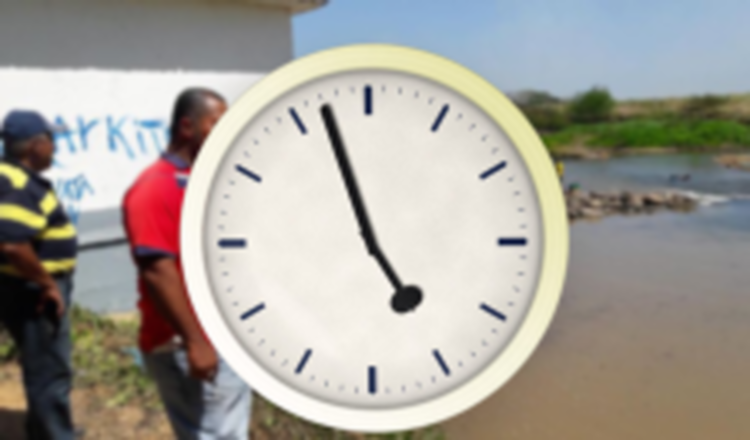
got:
**4:57**
